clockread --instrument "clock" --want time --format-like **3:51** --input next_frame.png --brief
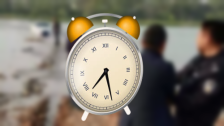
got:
**7:28**
